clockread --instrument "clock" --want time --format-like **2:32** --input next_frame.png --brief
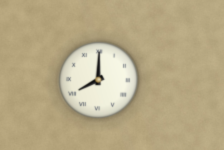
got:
**8:00**
